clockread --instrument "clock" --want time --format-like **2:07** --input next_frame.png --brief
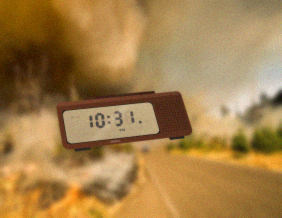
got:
**10:31**
